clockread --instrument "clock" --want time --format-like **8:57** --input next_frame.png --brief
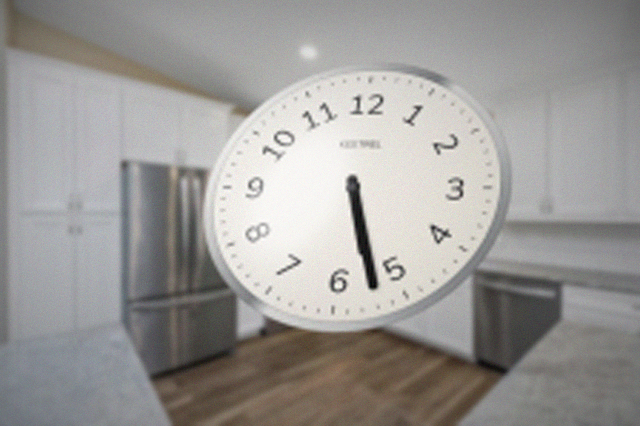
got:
**5:27**
